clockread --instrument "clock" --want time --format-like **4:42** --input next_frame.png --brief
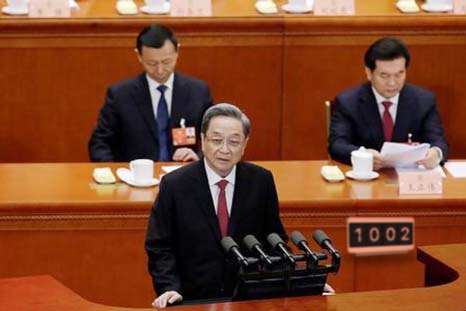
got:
**10:02**
